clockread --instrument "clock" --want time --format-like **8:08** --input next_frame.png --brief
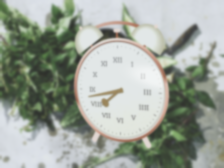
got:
**7:43**
